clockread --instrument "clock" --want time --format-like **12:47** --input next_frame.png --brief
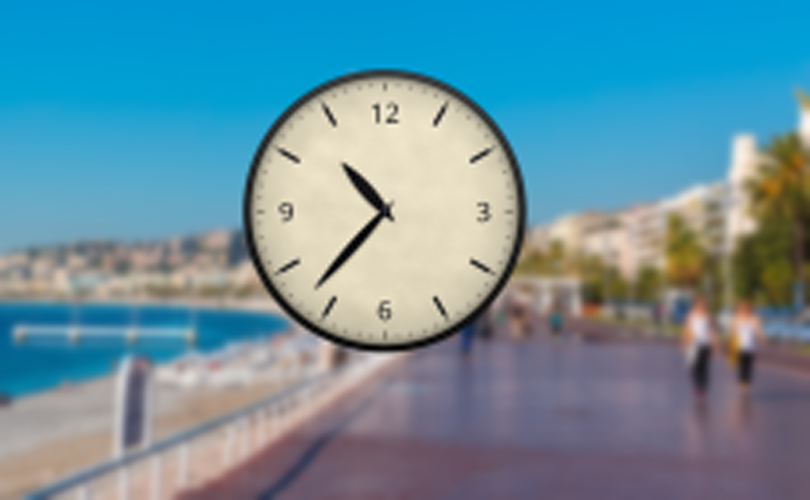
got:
**10:37**
